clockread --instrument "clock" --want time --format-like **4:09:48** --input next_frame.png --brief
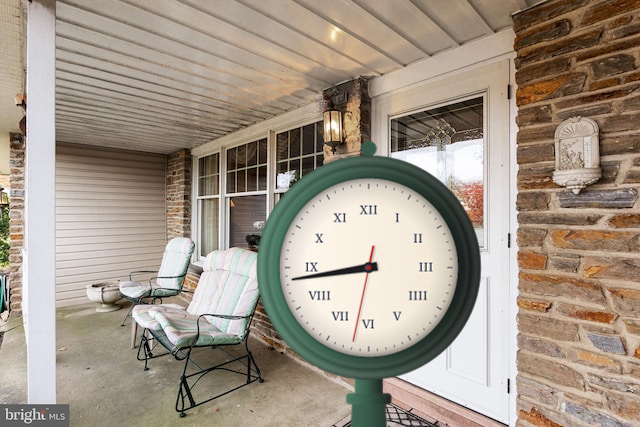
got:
**8:43:32**
